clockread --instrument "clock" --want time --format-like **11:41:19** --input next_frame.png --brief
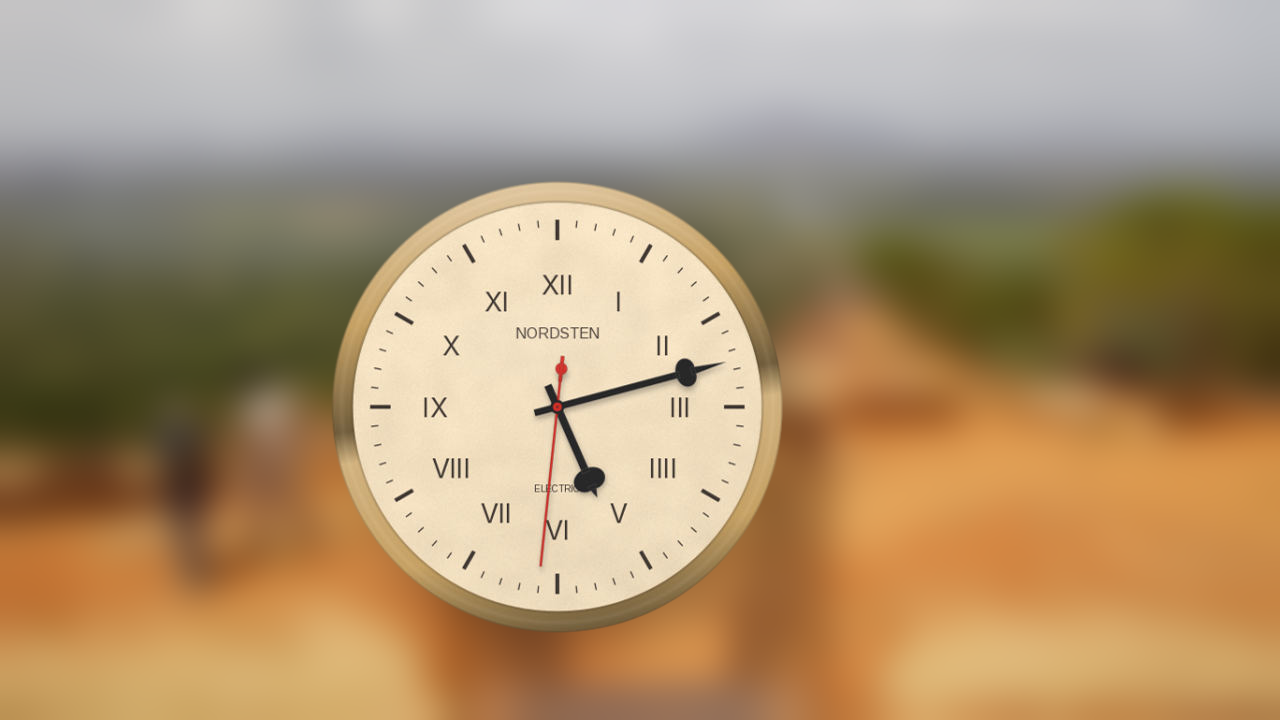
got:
**5:12:31**
